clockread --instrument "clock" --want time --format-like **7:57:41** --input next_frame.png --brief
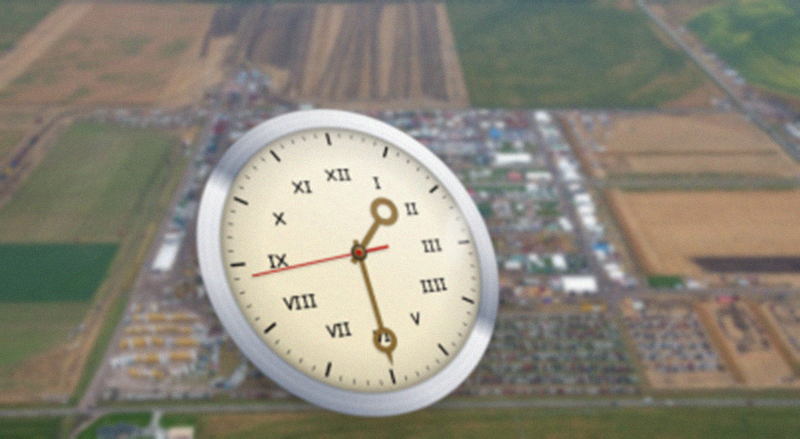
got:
**1:29:44**
